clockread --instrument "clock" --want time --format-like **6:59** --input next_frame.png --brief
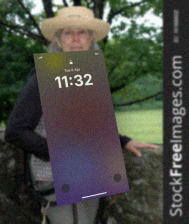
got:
**11:32**
